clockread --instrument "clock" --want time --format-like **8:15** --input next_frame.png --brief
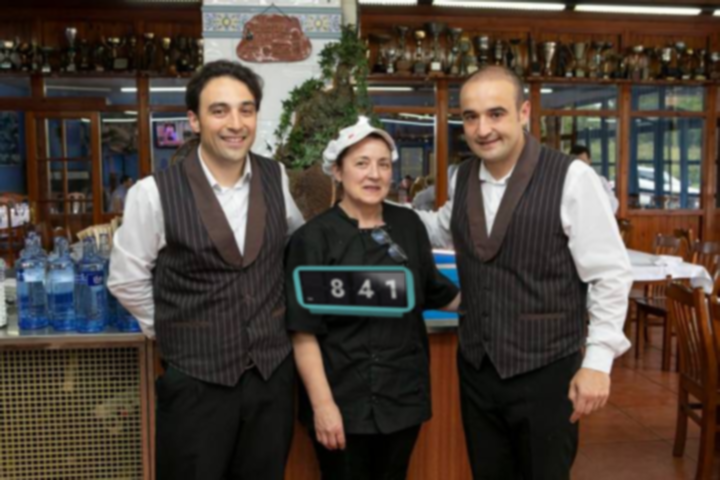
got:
**8:41**
